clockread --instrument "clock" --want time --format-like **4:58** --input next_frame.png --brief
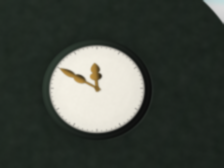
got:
**11:50**
